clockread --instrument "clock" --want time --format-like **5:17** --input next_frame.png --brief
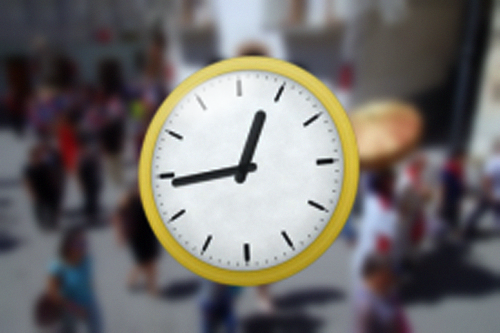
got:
**12:44**
